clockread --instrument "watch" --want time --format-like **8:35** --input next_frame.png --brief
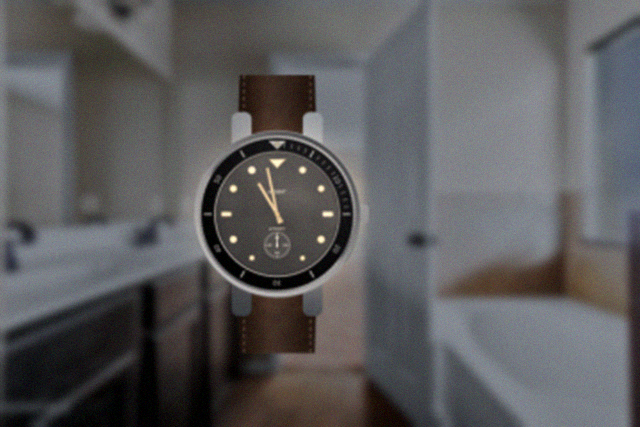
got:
**10:58**
